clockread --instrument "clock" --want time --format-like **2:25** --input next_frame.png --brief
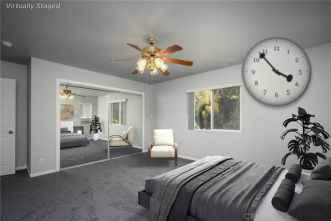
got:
**3:53**
